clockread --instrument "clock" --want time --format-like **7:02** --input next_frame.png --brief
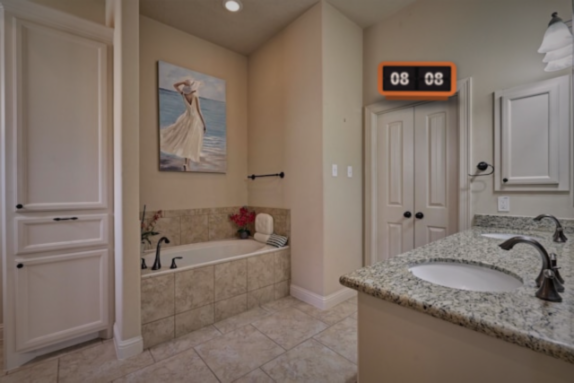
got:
**8:08**
